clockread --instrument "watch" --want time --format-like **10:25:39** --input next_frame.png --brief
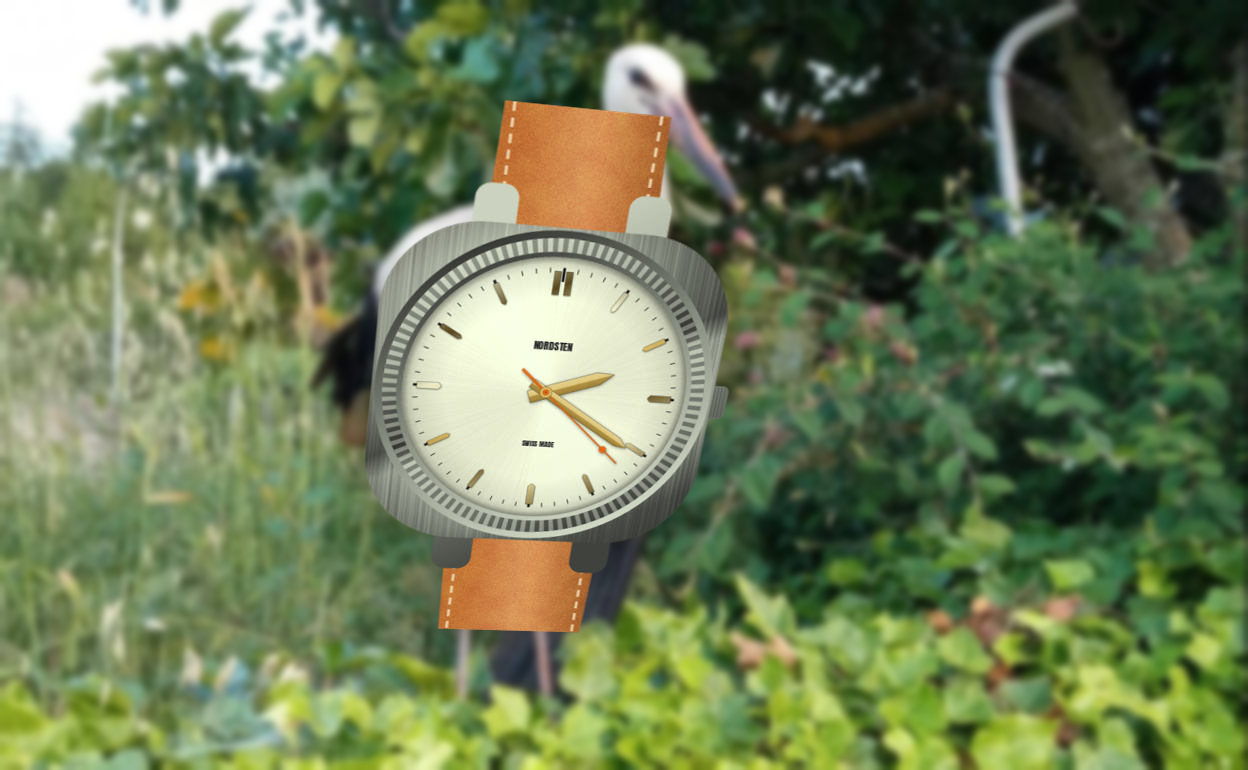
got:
**2:20:22**
